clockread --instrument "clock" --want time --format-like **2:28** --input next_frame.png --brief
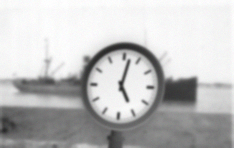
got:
**5:02**
